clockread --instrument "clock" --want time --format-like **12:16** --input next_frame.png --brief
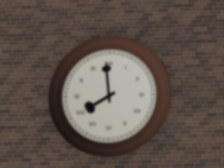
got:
**7:59**
